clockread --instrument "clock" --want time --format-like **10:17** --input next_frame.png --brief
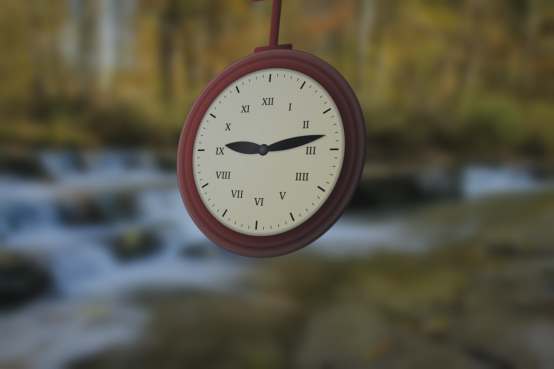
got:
**9:13**
